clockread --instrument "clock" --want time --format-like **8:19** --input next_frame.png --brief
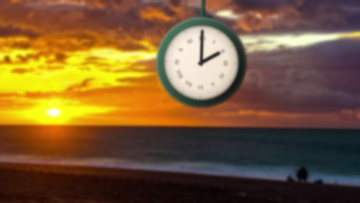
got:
**2:00**
